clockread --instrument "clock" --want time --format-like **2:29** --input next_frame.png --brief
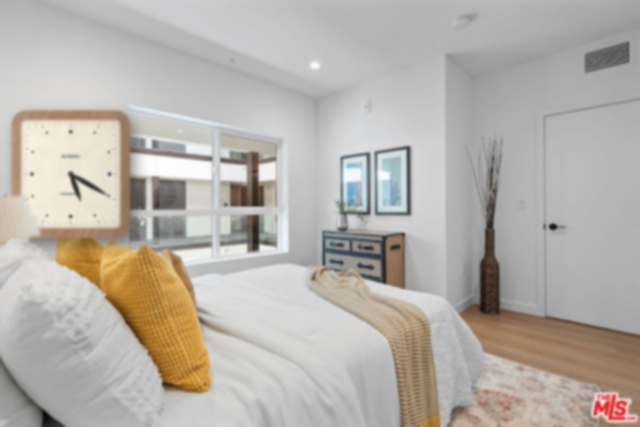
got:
**5:20**
